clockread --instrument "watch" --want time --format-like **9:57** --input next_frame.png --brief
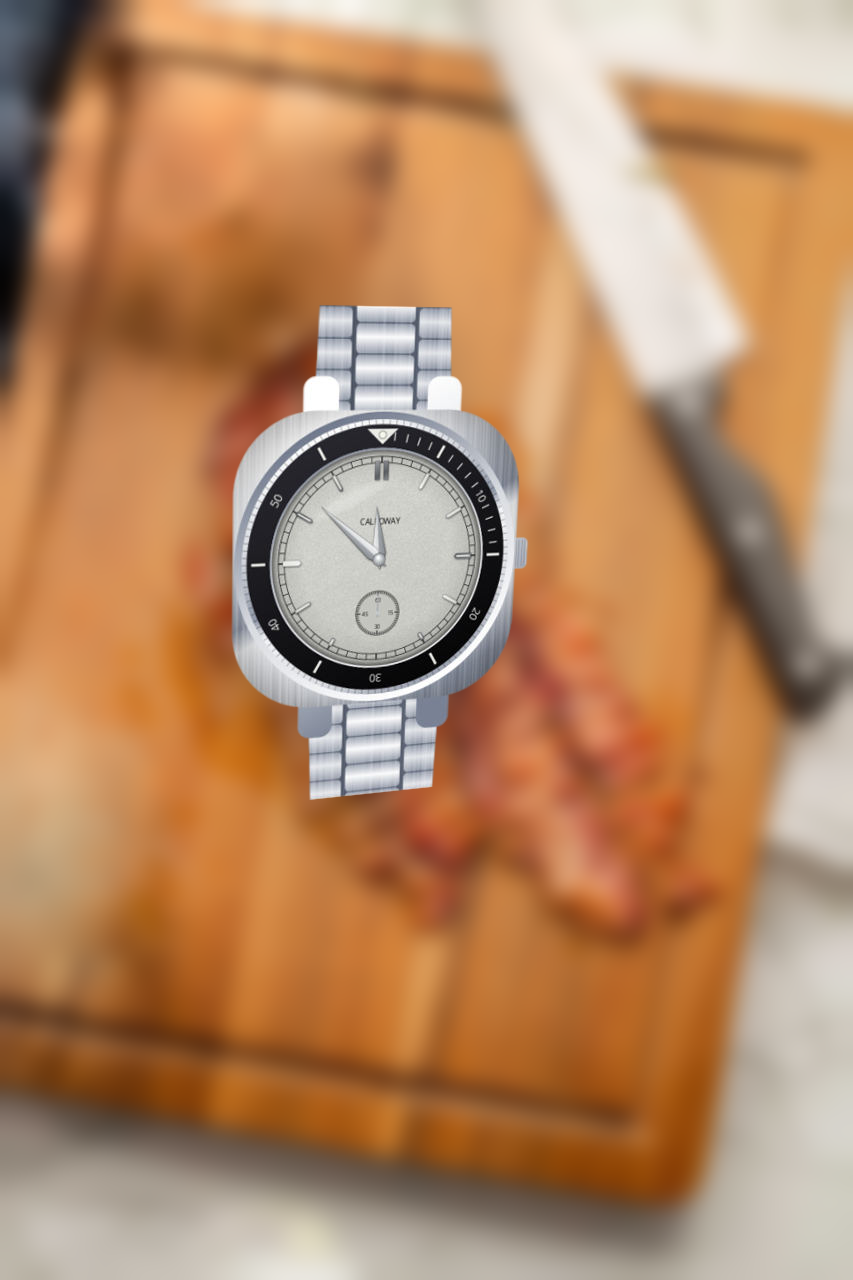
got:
**11:52**
